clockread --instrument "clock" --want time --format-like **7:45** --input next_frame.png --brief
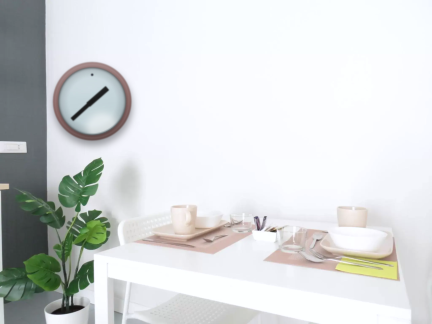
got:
**1:38**
